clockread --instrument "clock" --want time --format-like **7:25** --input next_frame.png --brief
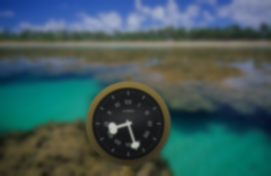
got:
**8:27**
